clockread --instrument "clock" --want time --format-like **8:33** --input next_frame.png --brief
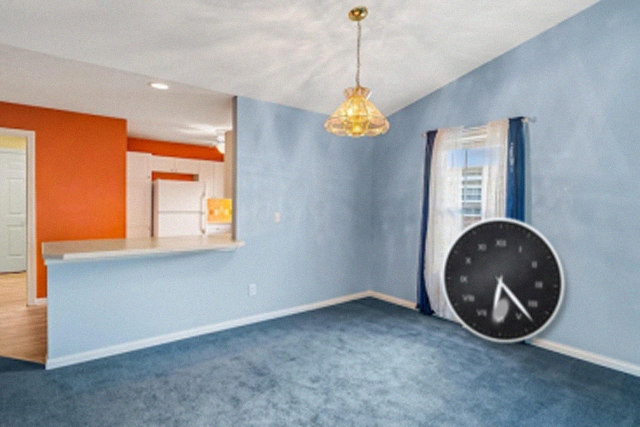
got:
**6:23**
